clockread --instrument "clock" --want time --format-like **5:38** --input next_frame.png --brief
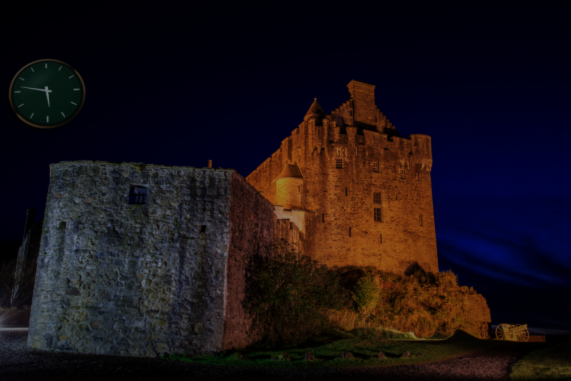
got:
**5:47**
